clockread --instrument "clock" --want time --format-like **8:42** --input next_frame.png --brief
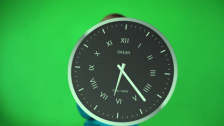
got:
**6:23**
